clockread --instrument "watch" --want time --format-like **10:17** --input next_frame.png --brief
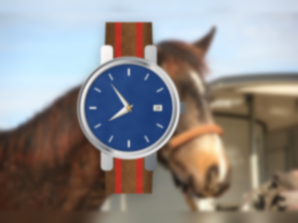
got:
**7:54**
